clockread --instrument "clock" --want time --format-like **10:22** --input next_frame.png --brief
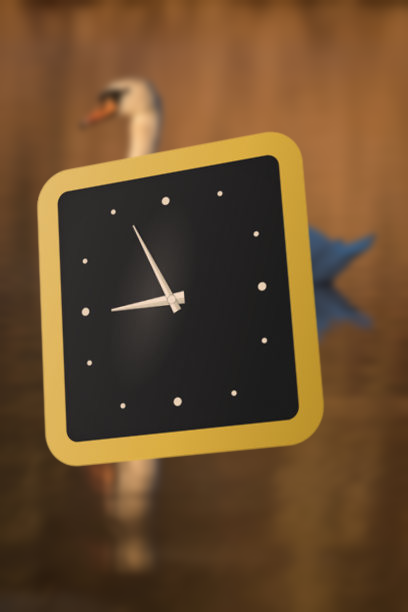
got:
**8:56**
